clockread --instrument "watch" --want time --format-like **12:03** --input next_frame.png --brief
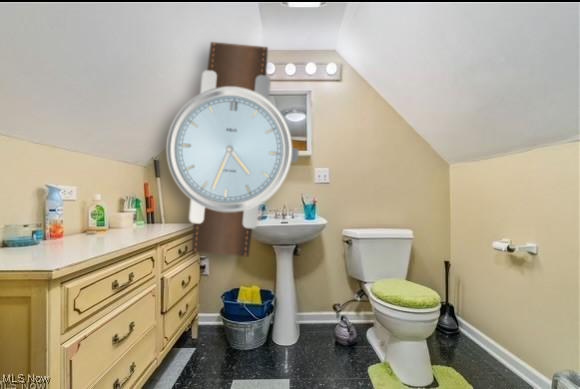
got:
**4:33**
